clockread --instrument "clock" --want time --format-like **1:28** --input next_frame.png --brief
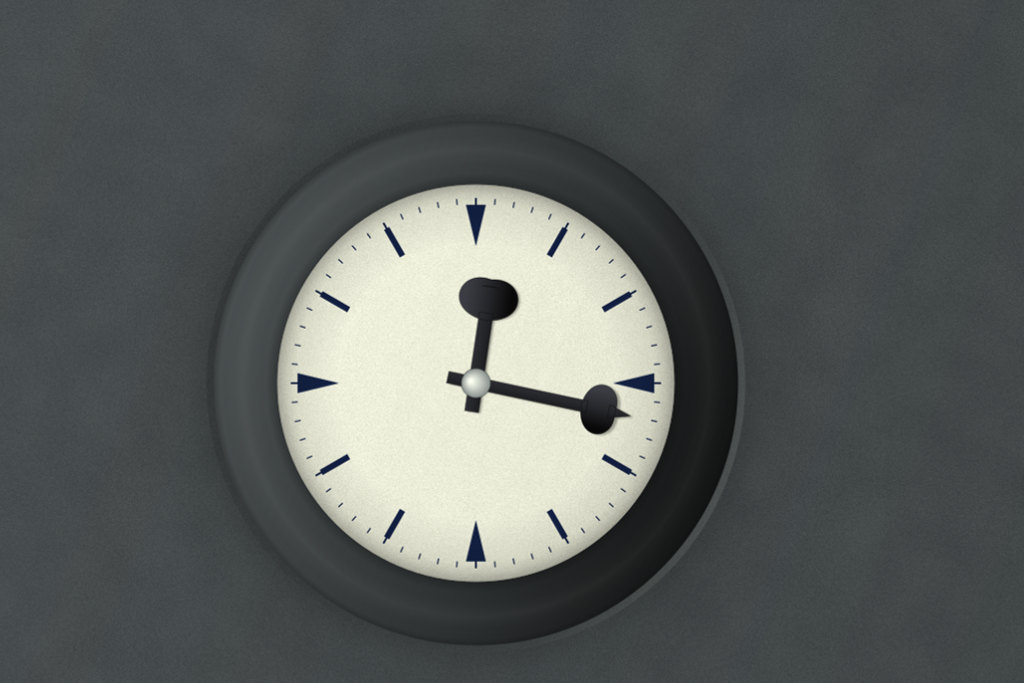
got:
**12:17**
